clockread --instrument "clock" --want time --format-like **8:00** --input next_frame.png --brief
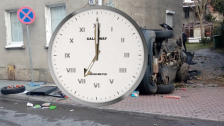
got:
**7:00**
